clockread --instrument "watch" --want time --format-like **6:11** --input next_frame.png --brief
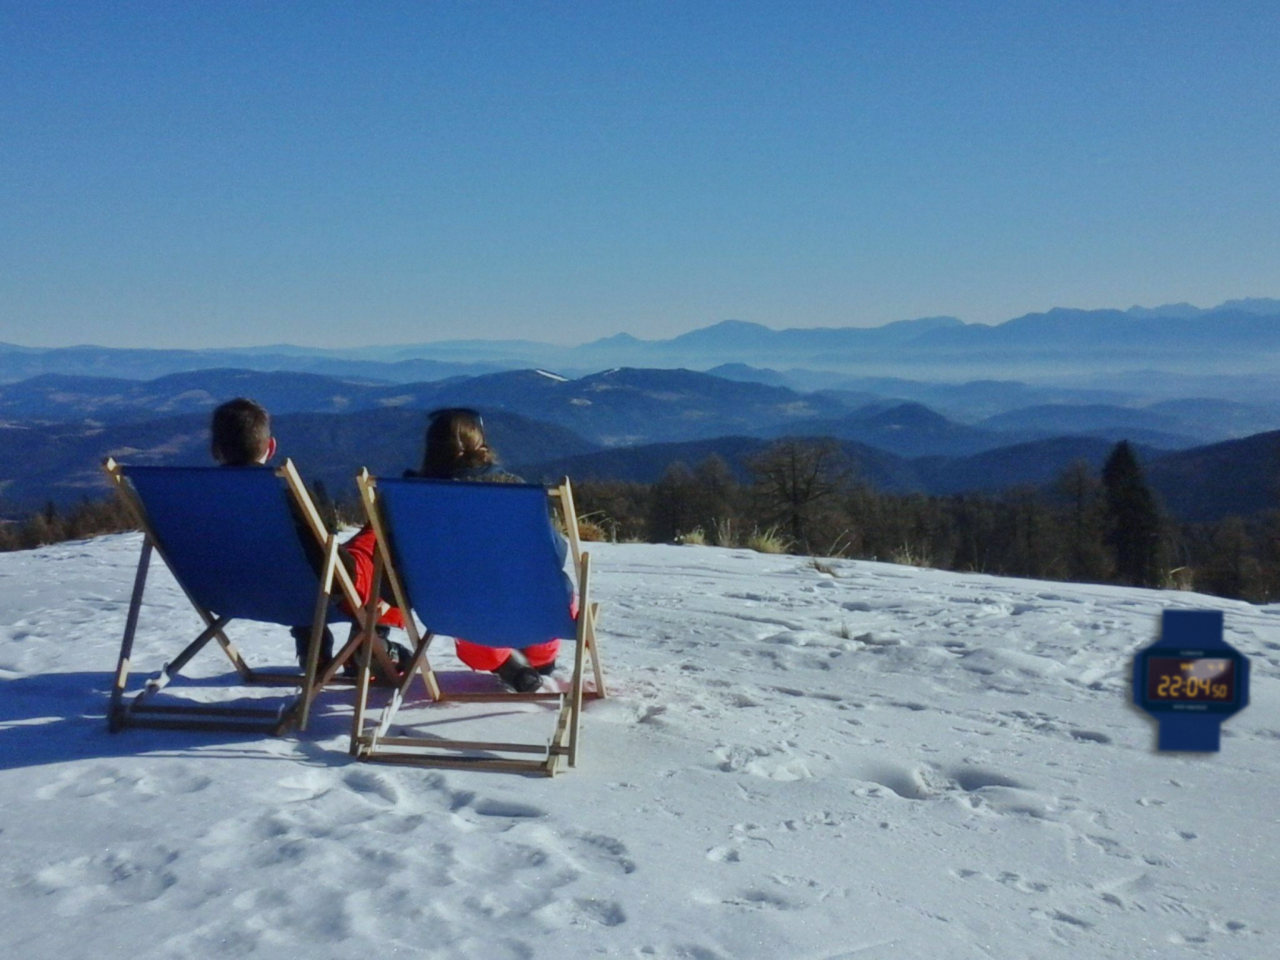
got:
**22:04**
